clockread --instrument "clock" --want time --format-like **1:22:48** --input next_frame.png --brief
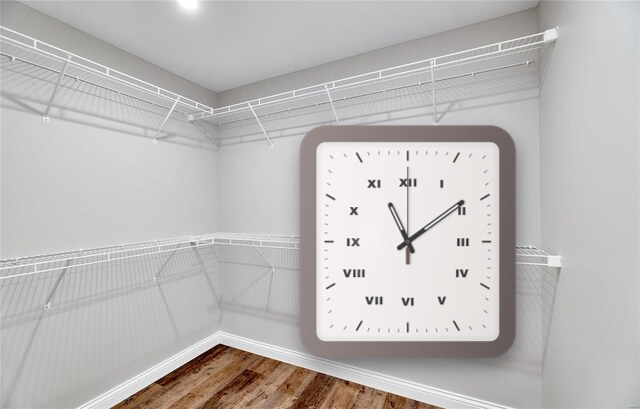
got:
**11:09:00**
